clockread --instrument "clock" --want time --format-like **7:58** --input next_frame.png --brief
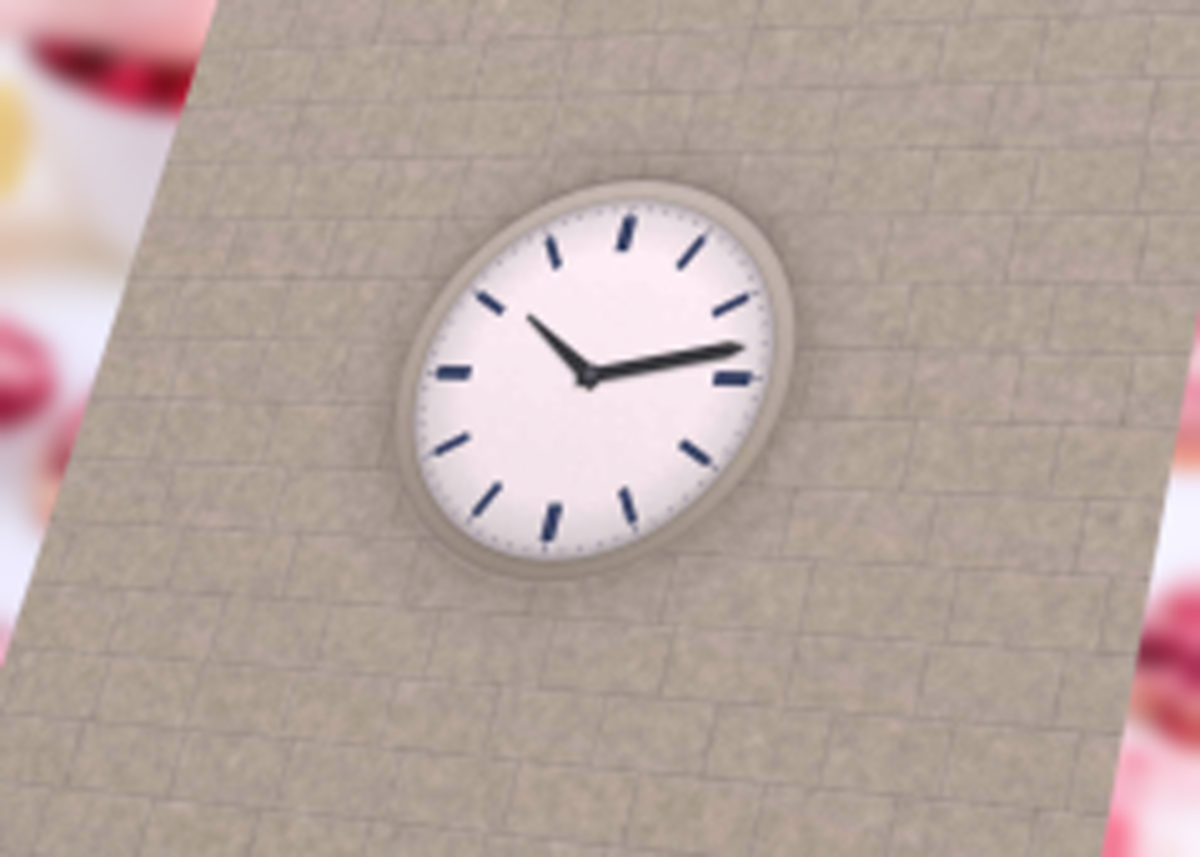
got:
**10:13**
